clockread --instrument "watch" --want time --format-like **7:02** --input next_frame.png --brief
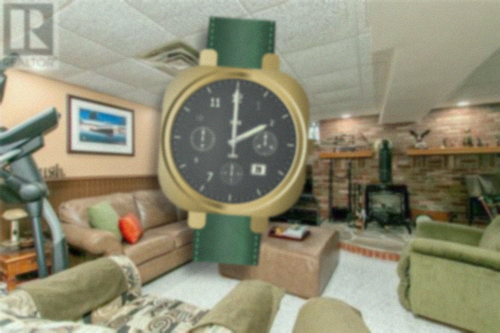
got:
**2:00**
